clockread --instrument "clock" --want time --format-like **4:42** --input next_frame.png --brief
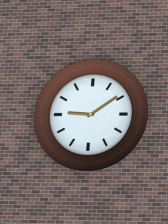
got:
**9:09**
